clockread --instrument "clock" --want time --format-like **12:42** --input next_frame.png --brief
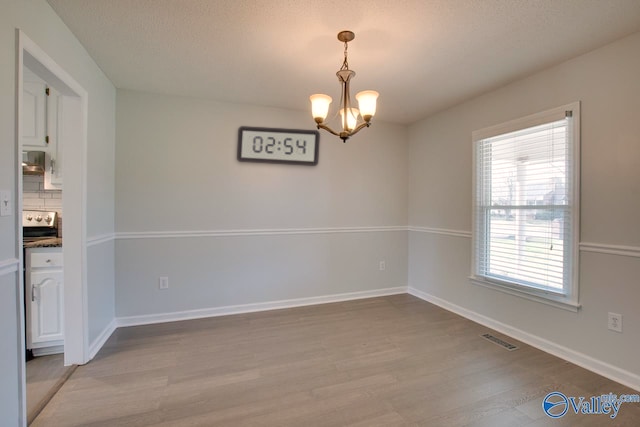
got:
**2:54**
